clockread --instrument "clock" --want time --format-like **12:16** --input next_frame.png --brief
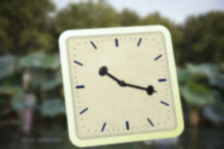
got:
**10:18**
